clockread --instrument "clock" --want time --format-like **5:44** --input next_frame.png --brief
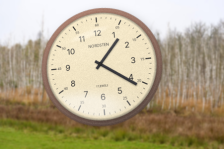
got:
**1:21**
